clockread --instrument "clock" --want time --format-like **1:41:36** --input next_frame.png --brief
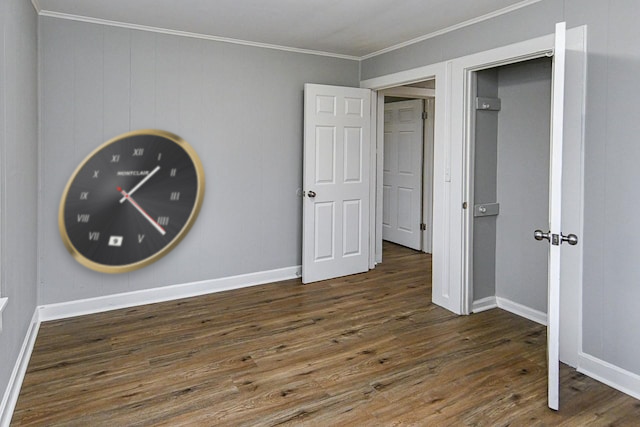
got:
**1:21:21**
